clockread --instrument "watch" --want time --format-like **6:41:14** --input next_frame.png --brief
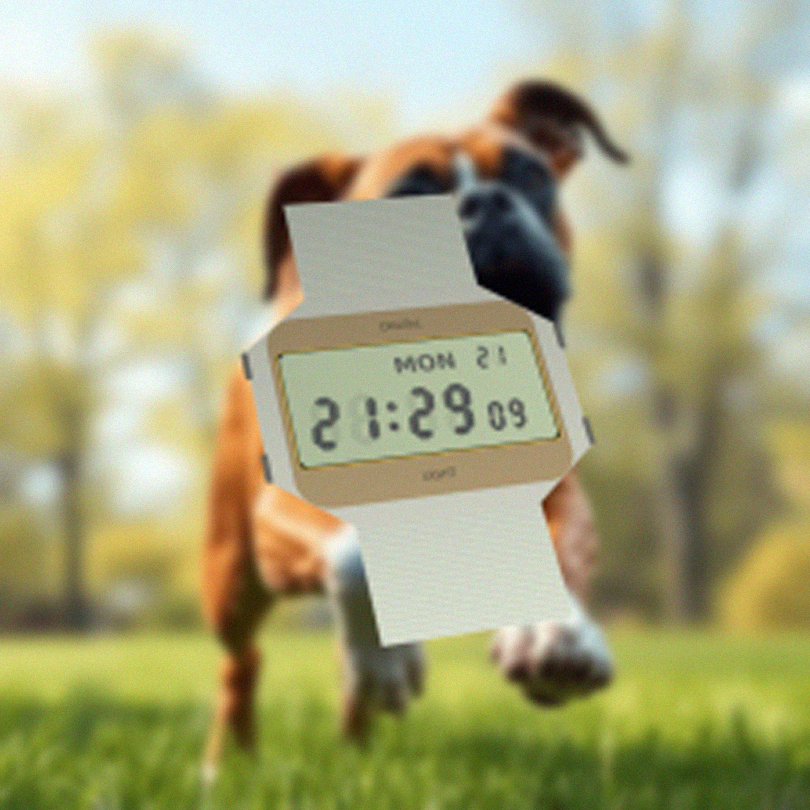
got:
**21:29:09**
